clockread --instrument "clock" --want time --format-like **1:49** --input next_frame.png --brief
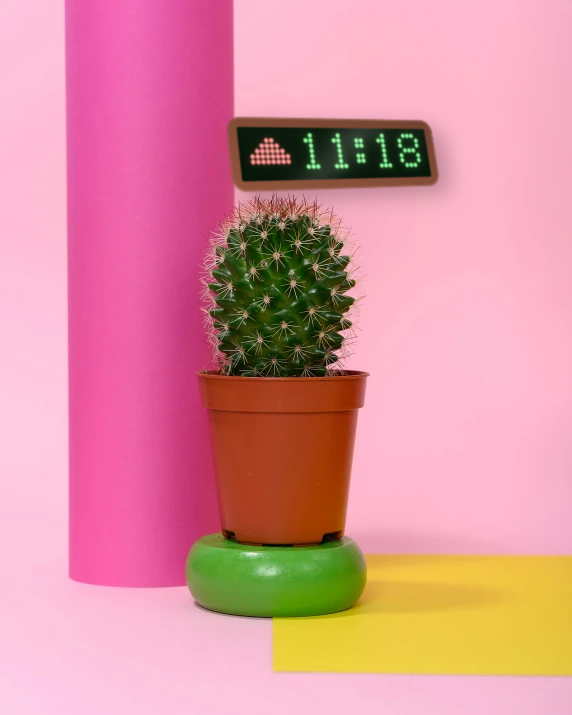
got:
**11:18**
